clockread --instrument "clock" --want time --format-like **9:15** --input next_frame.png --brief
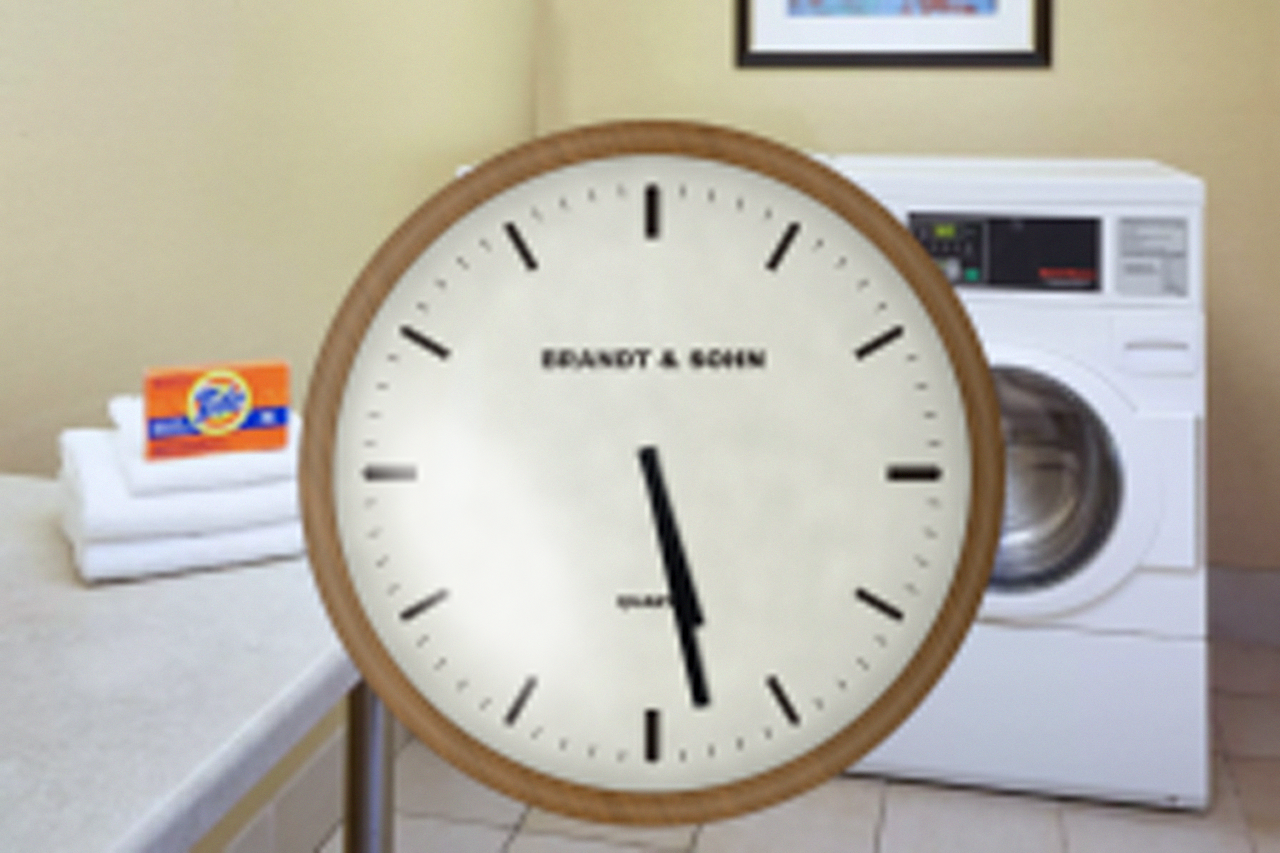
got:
**5:28**
